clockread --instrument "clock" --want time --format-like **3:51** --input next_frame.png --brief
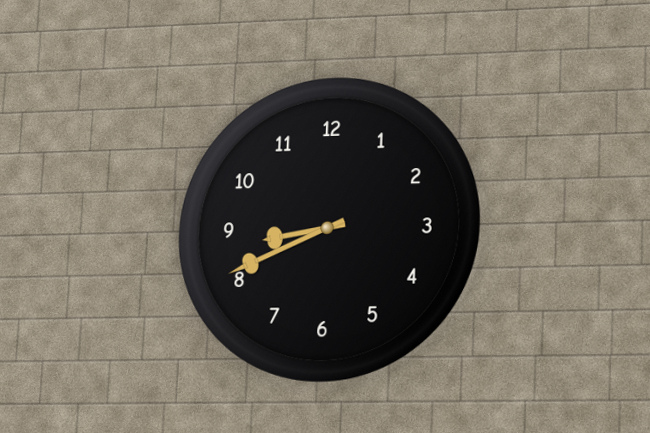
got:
**8:41**
